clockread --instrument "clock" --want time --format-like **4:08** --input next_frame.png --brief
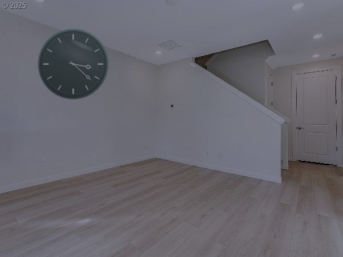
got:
**3:22**
